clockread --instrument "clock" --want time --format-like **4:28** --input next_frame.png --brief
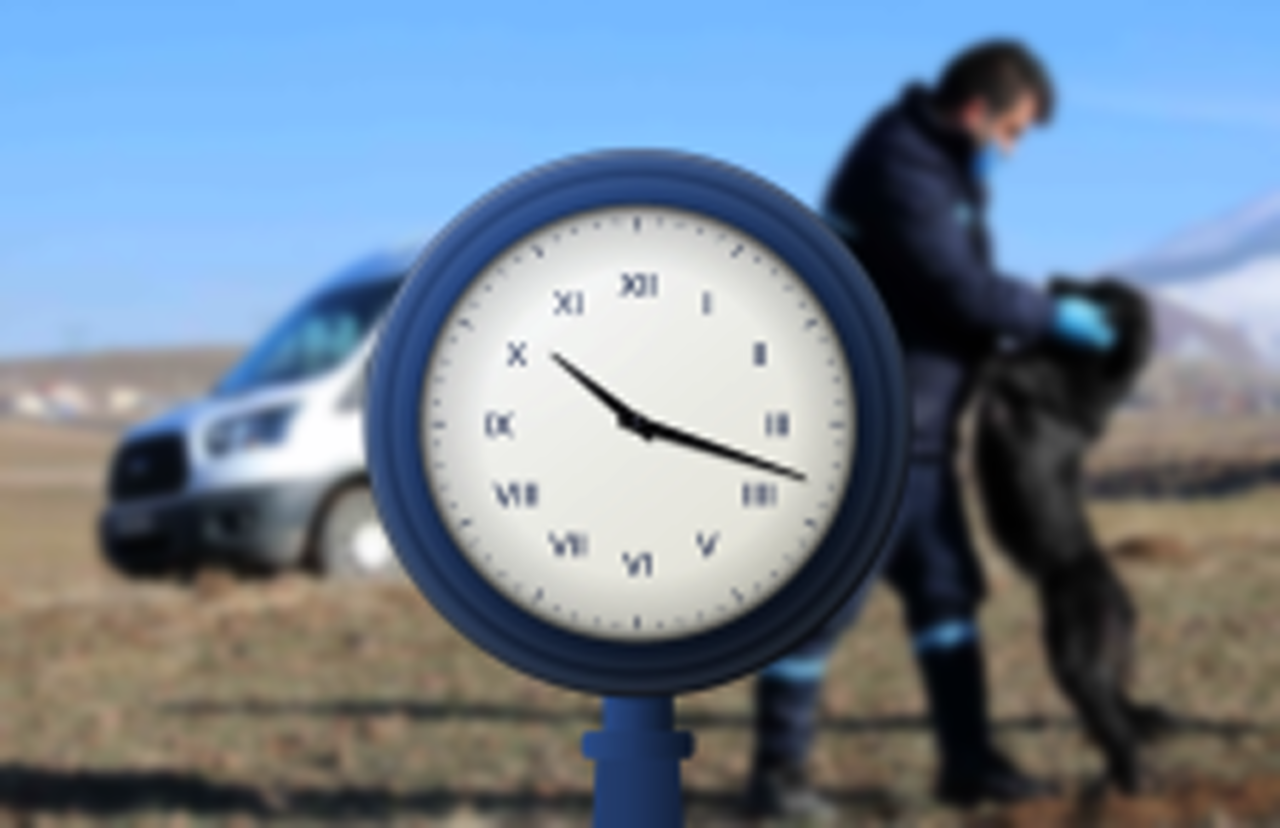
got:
**10:18**
